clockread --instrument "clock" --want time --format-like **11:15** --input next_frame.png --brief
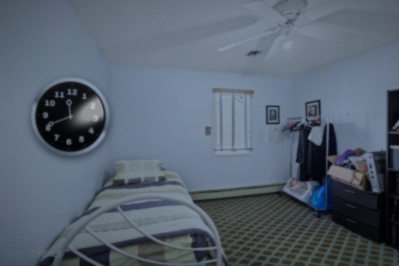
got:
**11:41**
